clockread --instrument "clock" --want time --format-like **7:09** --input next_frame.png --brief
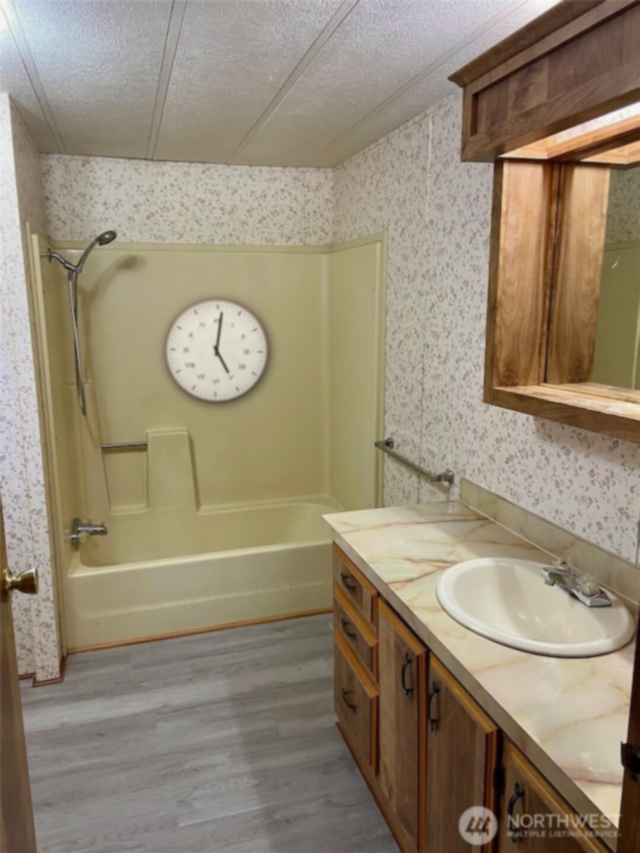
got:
**5:01**
